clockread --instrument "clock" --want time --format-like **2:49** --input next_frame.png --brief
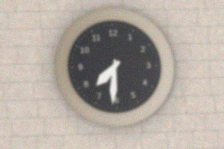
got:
**7:31**
